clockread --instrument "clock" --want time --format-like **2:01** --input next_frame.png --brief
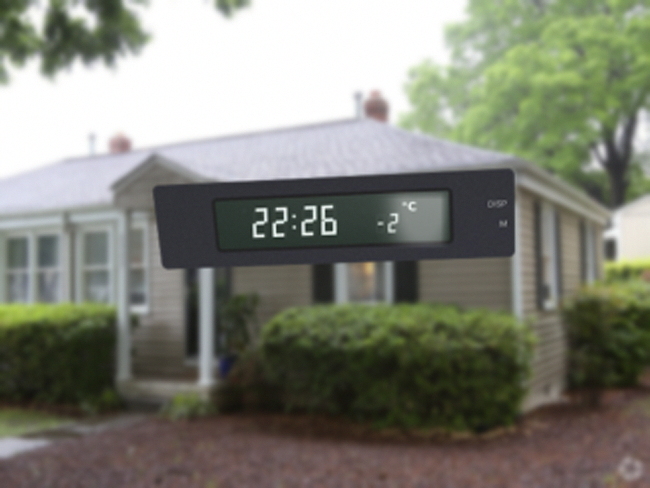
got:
**22:26**
